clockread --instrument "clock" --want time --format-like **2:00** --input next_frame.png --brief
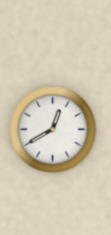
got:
**12:40**
